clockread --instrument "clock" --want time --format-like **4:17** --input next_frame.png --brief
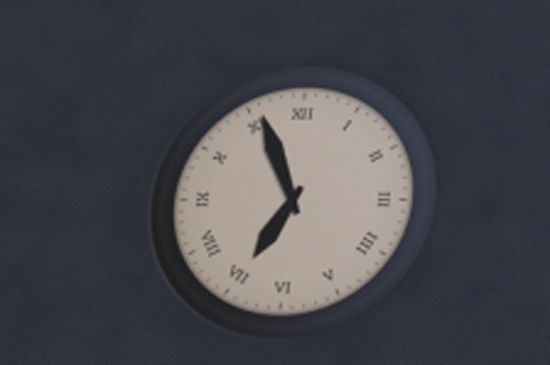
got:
**6:56**
